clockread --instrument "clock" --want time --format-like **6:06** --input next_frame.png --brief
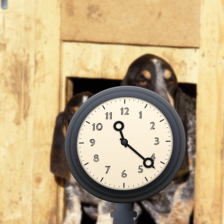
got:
**11:22**
